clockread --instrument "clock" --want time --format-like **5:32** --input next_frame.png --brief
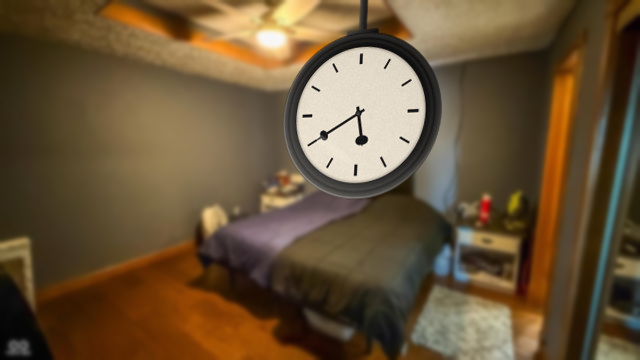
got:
**5:40**
